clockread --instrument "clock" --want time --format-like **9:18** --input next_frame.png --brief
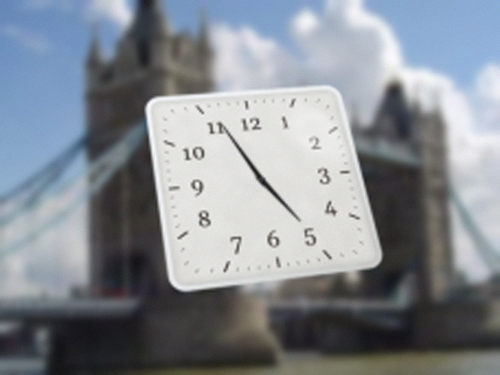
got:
**4:56**
